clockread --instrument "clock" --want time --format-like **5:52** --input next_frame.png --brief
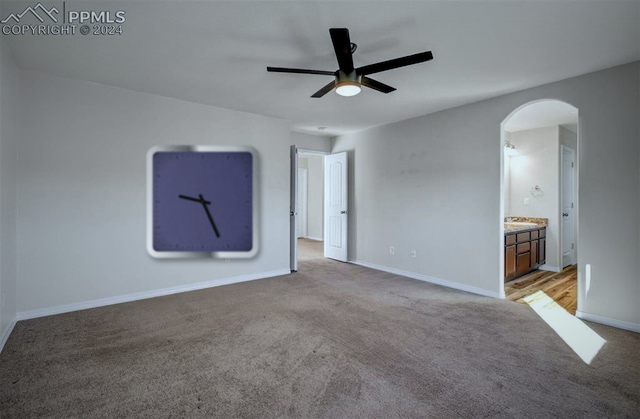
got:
**9:26**
